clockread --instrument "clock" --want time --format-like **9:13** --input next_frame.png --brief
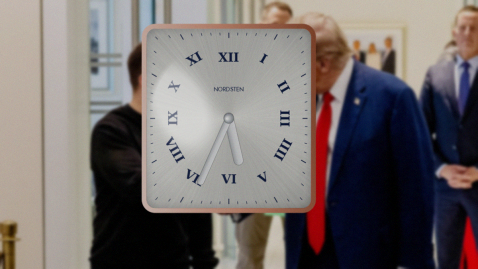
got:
**5:34**
